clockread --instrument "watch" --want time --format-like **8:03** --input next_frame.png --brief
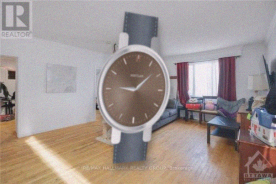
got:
**9:08**
